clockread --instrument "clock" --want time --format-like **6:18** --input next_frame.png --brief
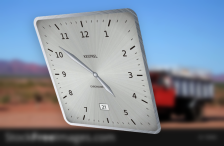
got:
**4:52**
